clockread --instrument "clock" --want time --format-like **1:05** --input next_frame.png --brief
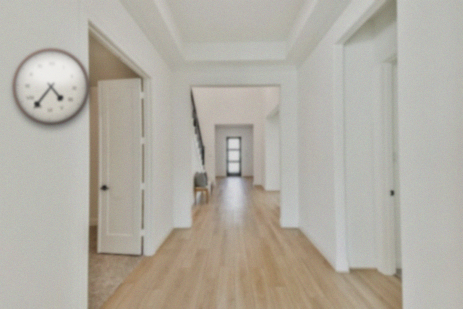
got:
**4:36**
